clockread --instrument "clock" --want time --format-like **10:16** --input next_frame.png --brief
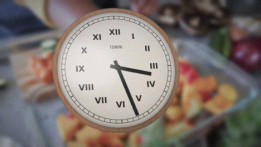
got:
**3:27**
